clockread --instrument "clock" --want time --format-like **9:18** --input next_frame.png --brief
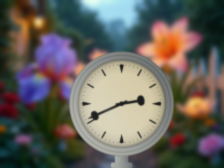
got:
**2:41**
